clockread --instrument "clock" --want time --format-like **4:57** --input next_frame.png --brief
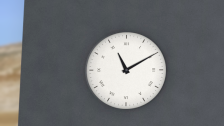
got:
**11:10**
